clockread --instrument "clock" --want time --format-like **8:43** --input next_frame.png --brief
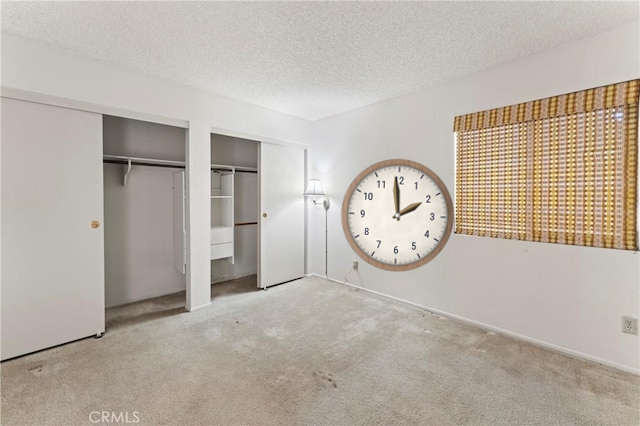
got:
**1:59**
